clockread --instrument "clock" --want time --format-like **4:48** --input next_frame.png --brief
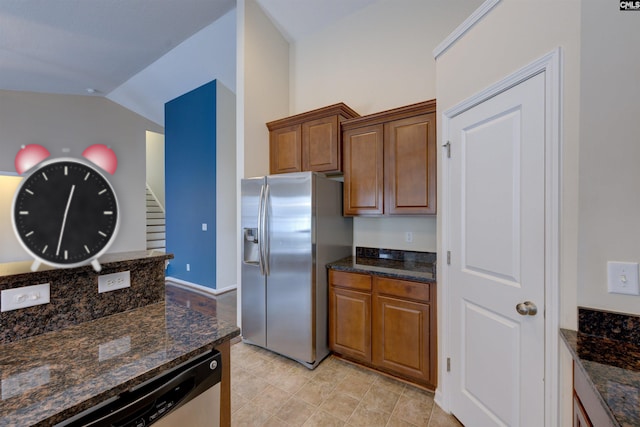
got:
**12:32**
